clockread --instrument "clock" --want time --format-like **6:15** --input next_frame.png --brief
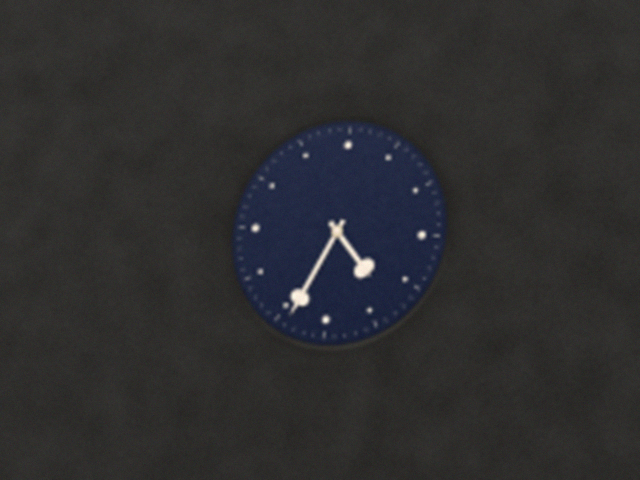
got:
**4:34**
